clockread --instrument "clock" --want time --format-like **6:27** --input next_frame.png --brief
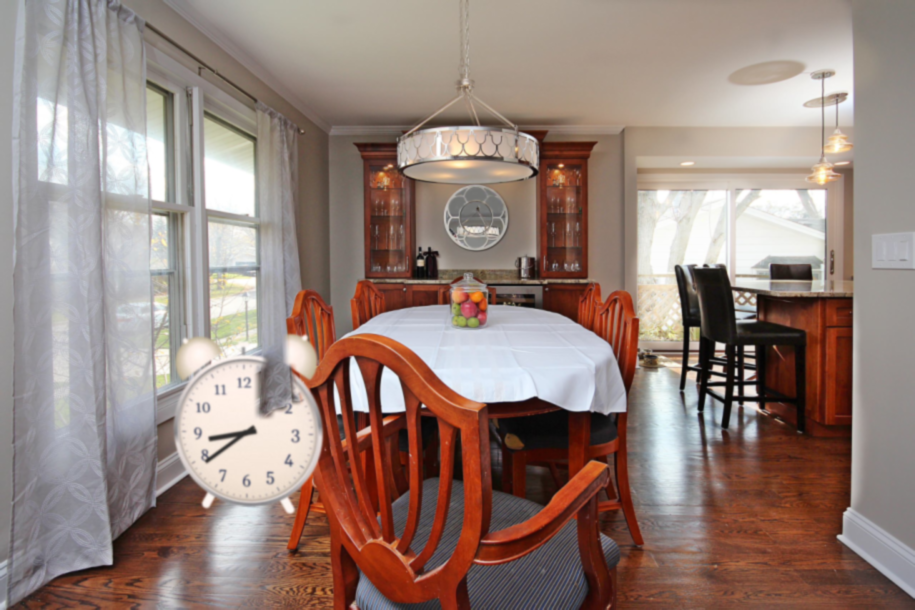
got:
**8:39**
